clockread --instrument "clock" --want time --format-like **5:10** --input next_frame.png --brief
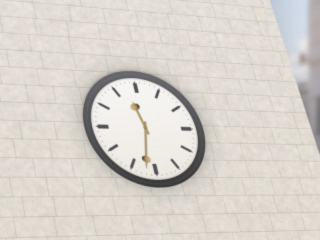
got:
**11:32**
